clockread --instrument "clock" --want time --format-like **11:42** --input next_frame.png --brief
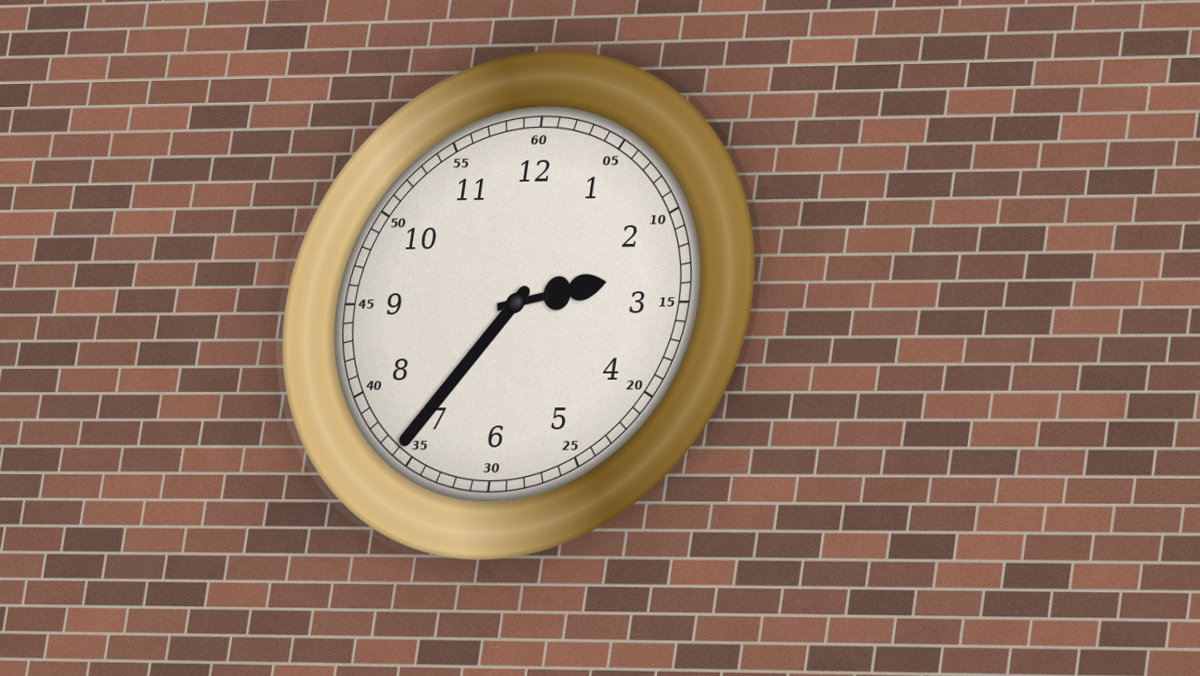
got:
**2:36**
